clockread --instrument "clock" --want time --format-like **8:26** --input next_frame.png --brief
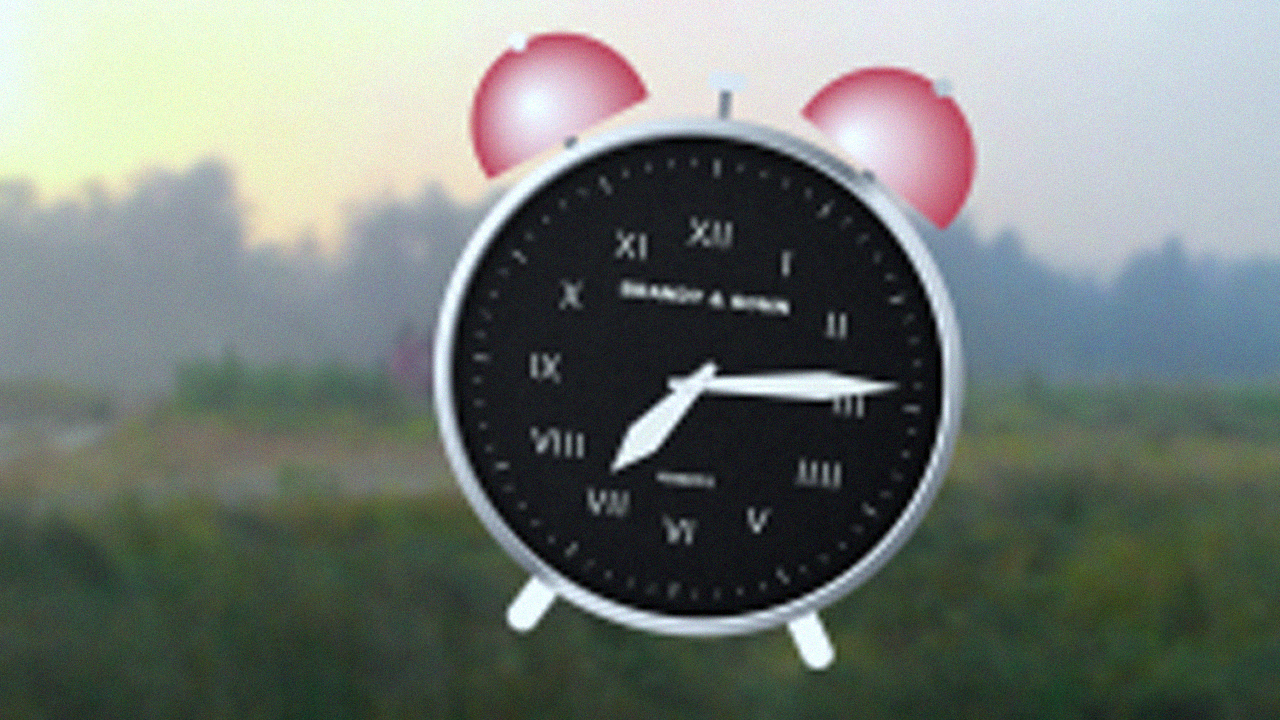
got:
**7:14**
